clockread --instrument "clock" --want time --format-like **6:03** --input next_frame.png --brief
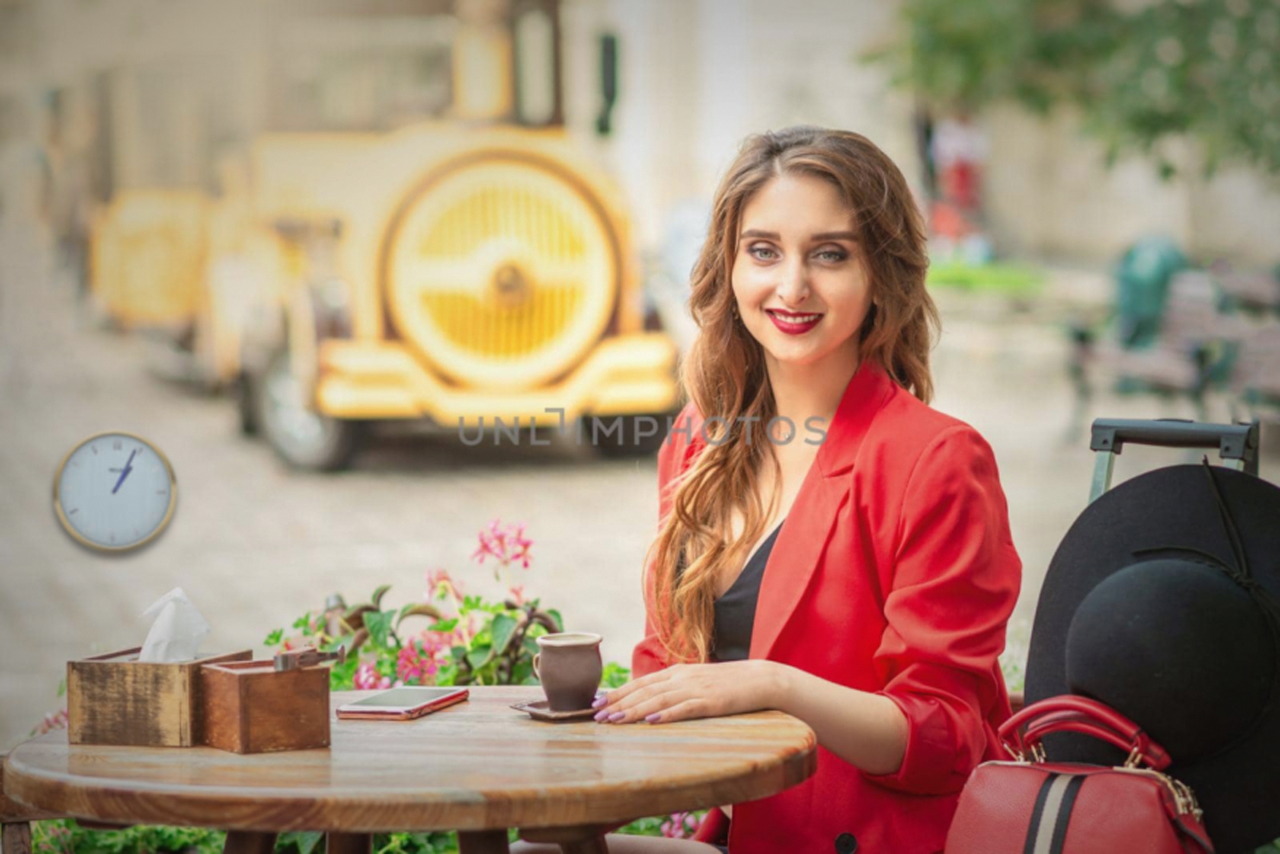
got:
**1:04**
